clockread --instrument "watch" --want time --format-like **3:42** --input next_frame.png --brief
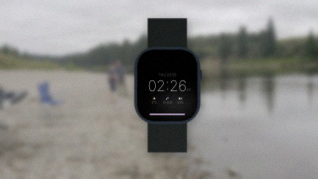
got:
**2:26**
